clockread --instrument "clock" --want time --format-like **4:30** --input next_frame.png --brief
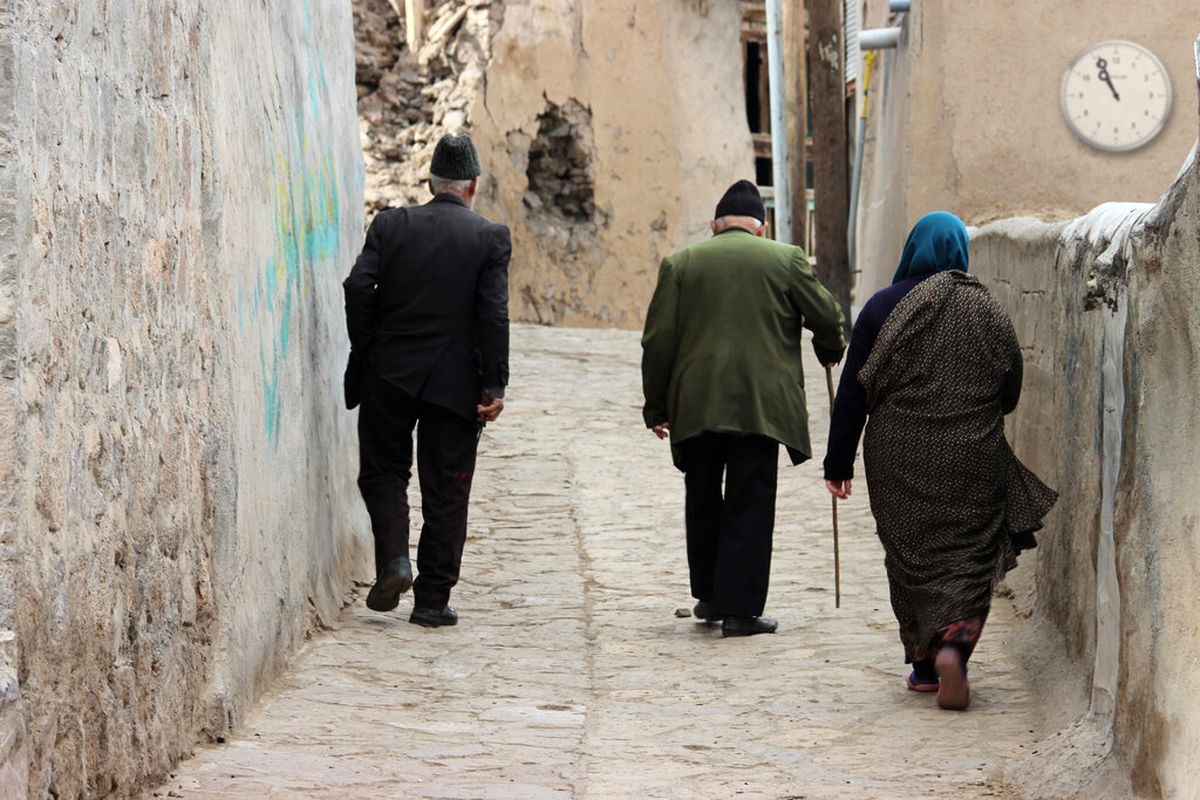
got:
**10:56**
